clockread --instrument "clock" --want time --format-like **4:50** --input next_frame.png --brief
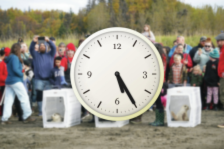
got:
**5:25**
